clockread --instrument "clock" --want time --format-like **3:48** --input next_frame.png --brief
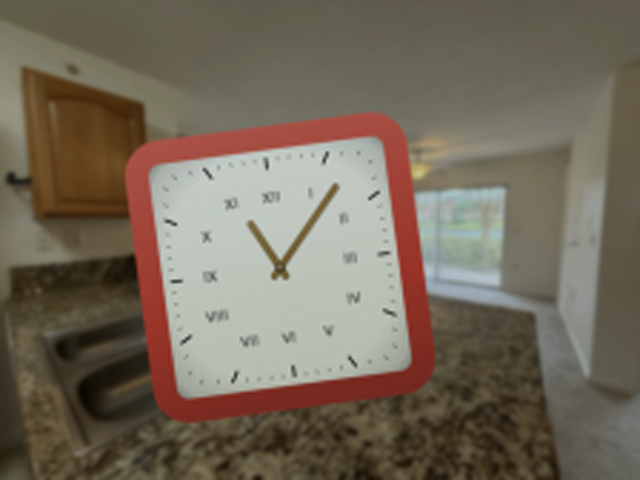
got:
**11:07**
